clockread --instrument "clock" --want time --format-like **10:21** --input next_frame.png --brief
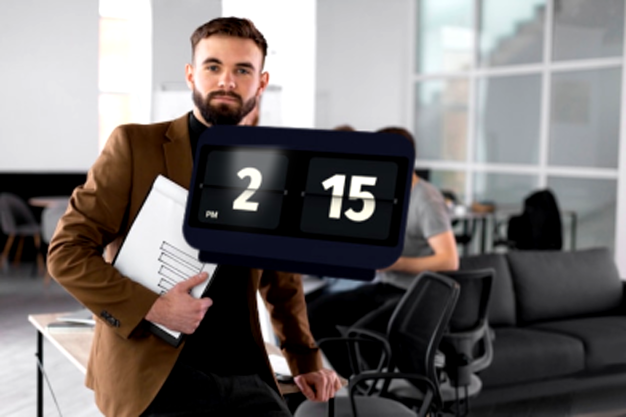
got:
**2:15**
